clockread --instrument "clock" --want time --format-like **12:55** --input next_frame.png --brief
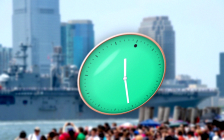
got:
**11:26**
